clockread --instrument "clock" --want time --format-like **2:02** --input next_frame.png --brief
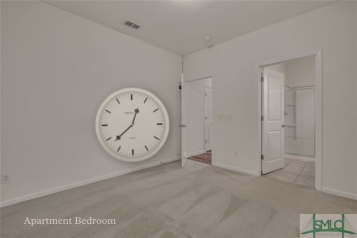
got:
**12:38**
